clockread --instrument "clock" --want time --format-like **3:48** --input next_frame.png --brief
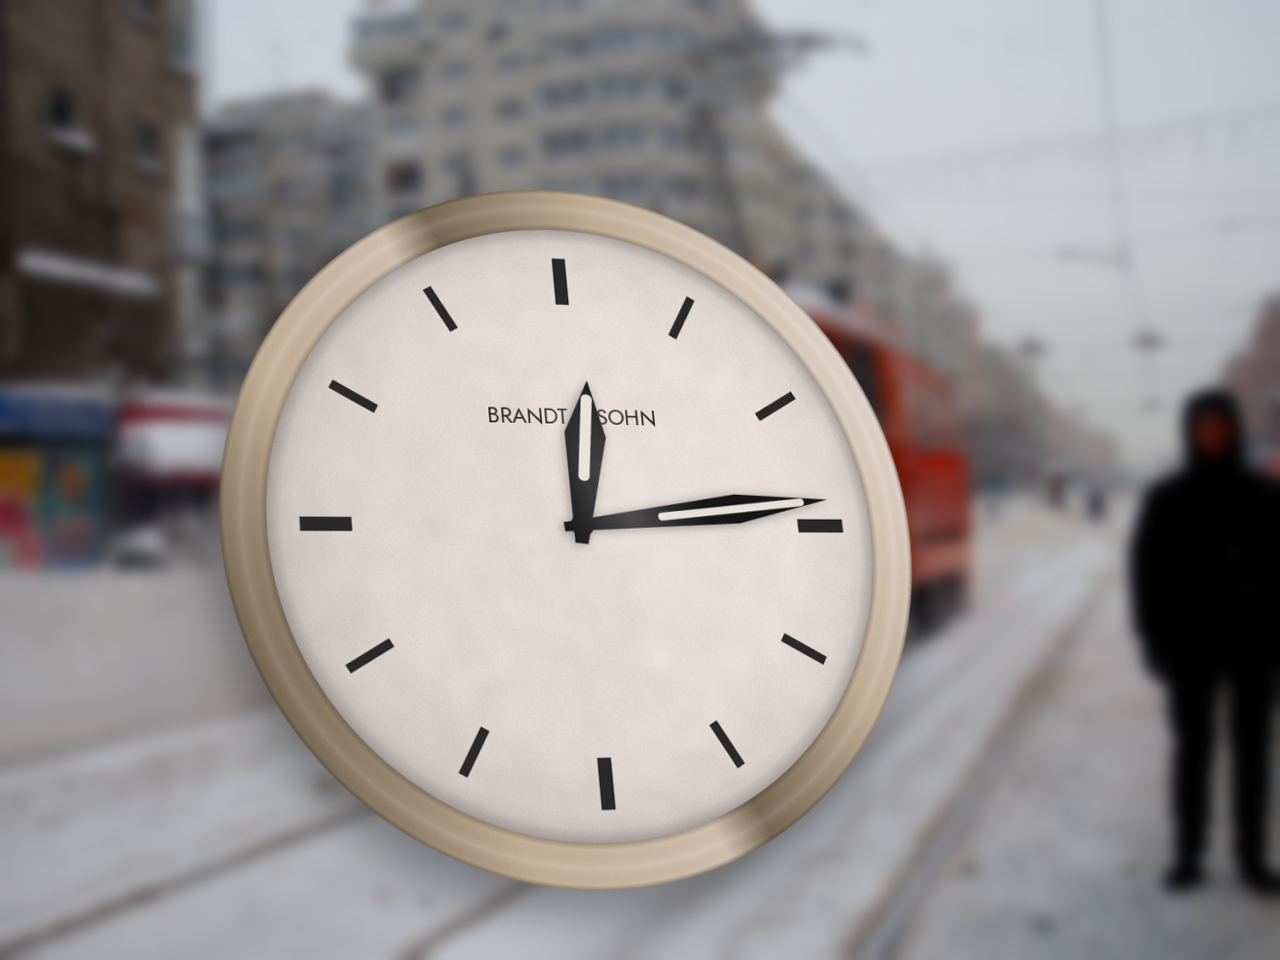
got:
**12:14**
